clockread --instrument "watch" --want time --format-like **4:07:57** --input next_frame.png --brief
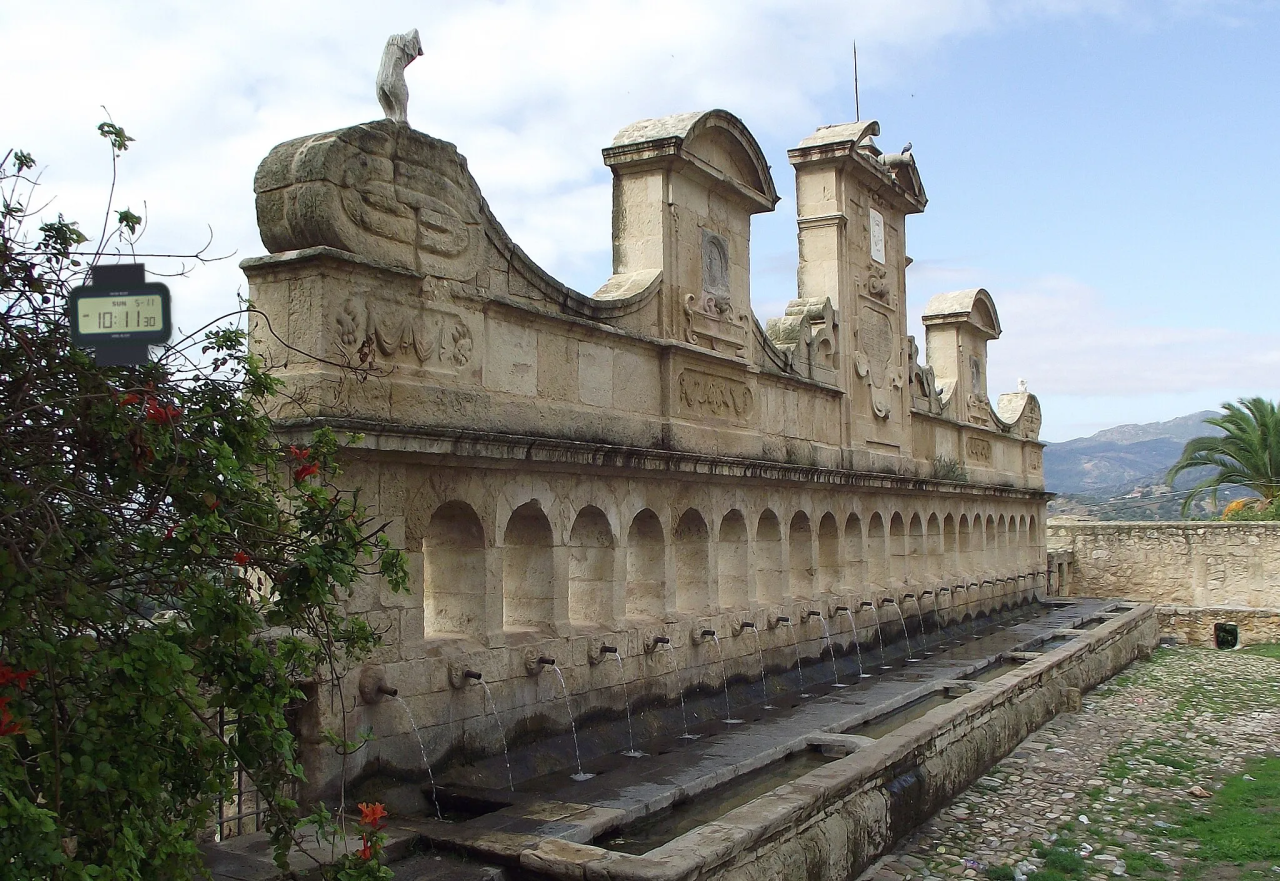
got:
**10:11:30**
